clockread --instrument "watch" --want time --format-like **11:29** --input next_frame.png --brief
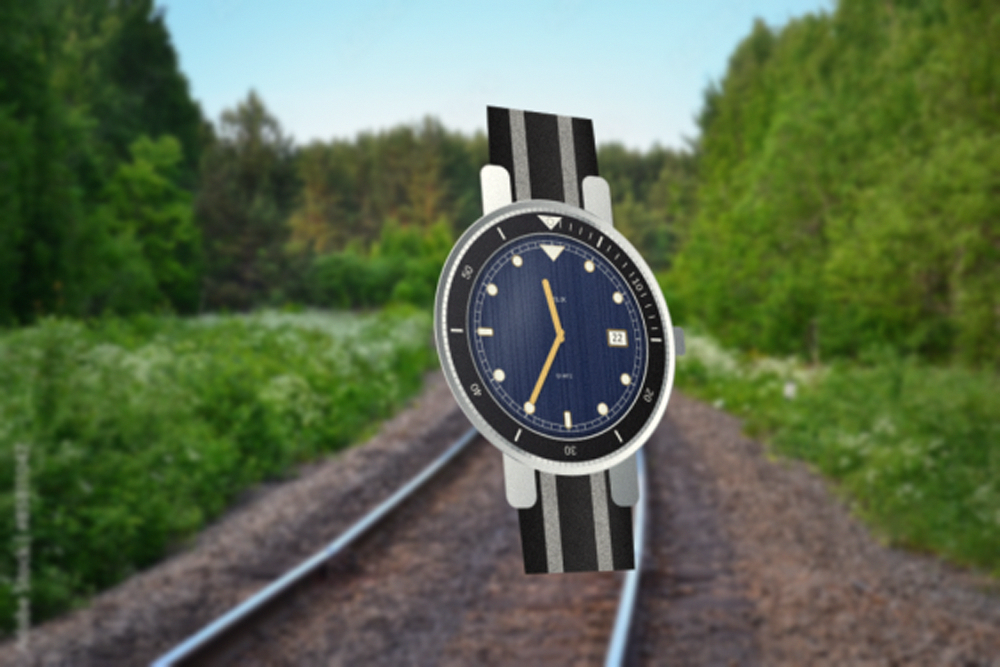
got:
**11:35**
